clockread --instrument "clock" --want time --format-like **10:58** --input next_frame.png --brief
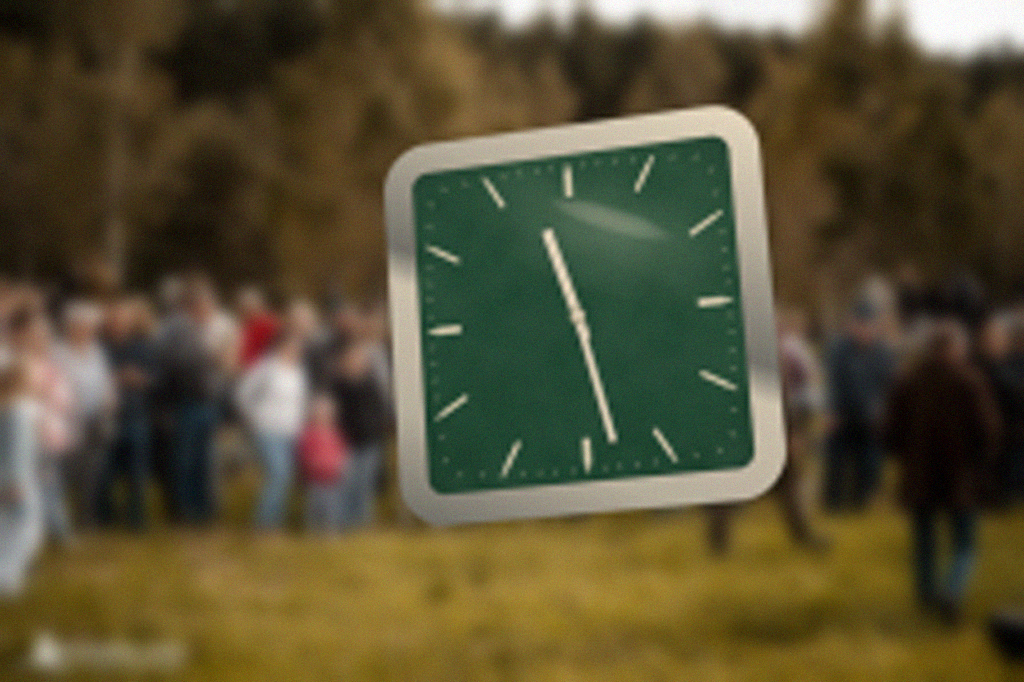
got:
**11:28**
